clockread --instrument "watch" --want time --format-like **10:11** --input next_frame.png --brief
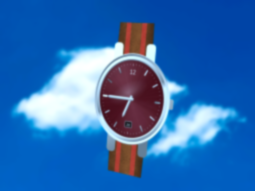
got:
**6:45**
